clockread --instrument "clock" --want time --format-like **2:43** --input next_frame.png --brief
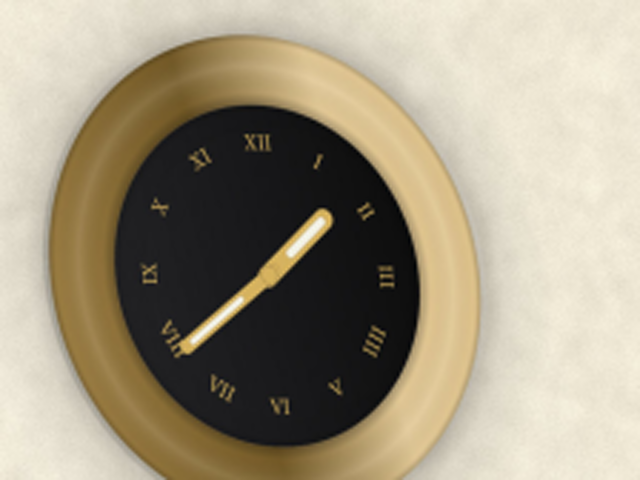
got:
**1:39**
